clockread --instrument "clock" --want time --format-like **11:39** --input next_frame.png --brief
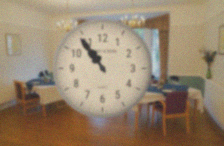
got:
**10:54**
